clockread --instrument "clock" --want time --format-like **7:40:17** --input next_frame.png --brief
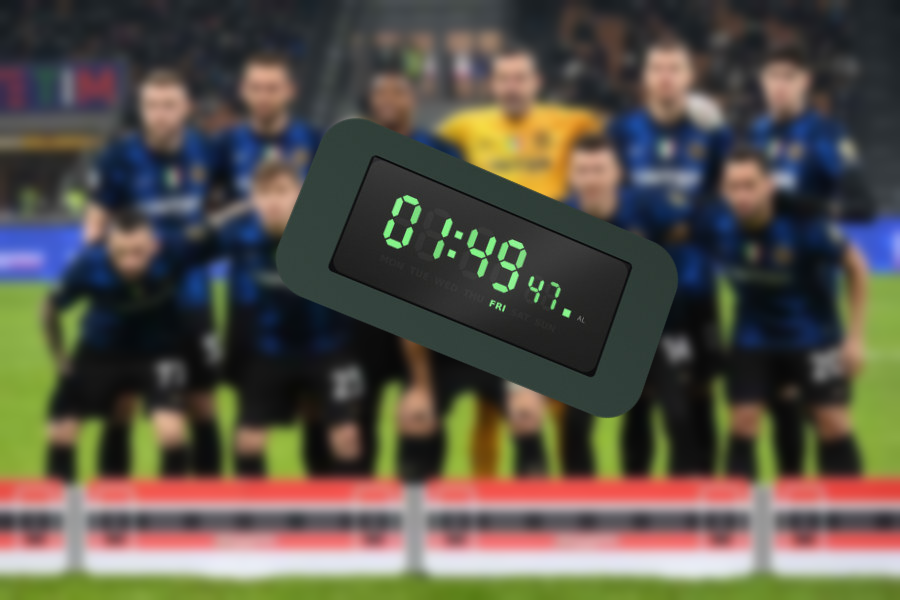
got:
**1:49:47**
